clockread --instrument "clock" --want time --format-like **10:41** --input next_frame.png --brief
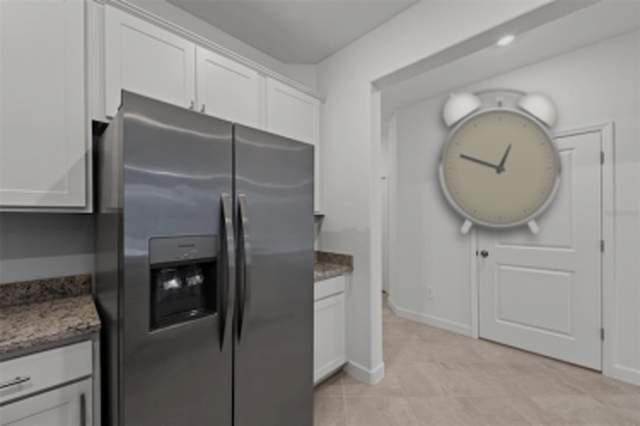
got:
**12:48**
